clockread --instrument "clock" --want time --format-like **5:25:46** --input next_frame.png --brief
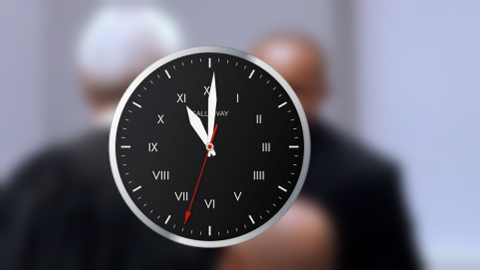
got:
**11:00:33**
